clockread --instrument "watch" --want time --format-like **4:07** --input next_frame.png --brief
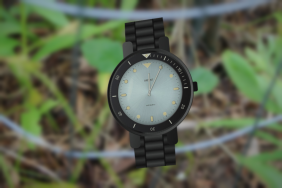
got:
**12:05**
